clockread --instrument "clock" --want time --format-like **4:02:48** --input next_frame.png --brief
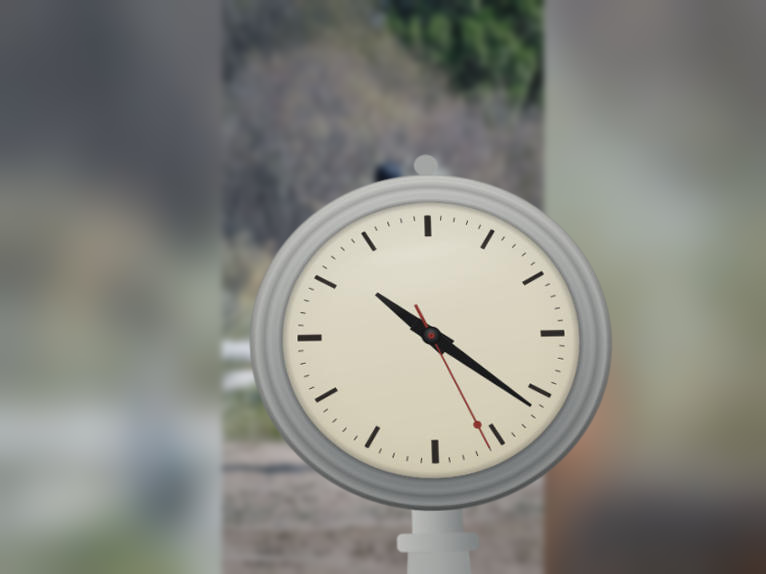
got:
**10:21:26**
